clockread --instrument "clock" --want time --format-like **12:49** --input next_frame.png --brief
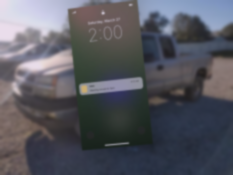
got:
**2:00**
